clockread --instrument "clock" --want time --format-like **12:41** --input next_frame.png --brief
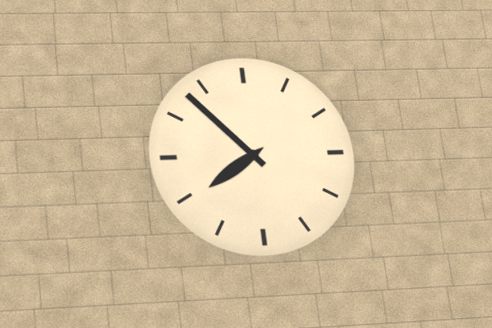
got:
**7:53**
